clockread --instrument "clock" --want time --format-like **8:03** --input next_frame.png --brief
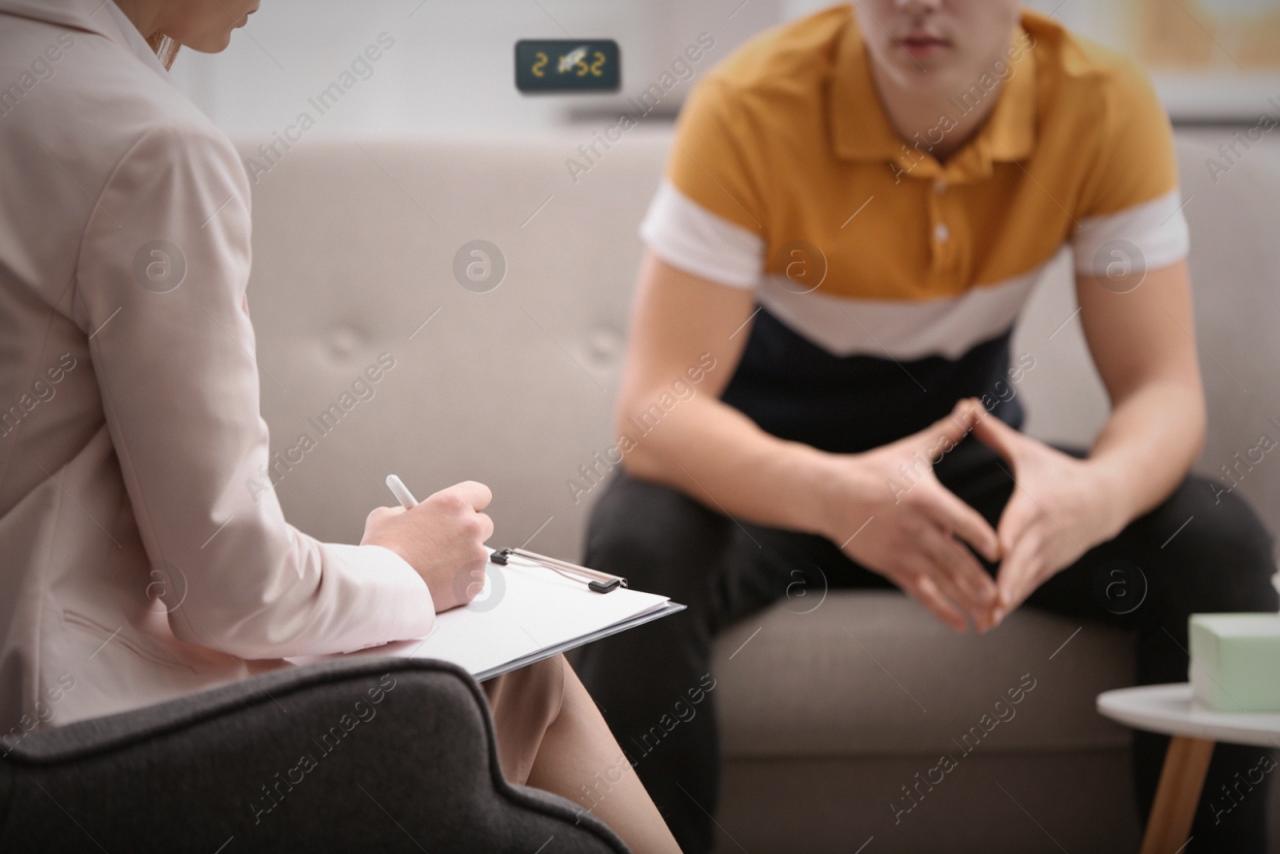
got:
**21:52**
